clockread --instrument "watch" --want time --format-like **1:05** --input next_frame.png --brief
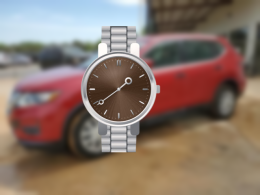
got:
**1:39**
